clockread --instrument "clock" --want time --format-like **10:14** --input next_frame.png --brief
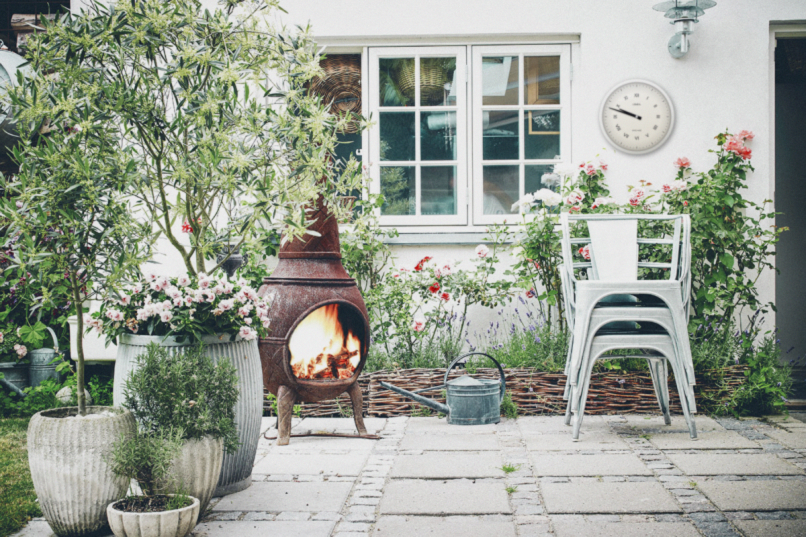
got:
**9:48**
